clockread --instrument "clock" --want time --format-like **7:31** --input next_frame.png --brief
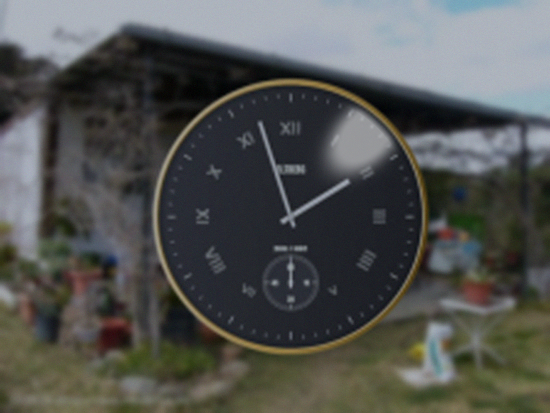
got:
**1:57**
